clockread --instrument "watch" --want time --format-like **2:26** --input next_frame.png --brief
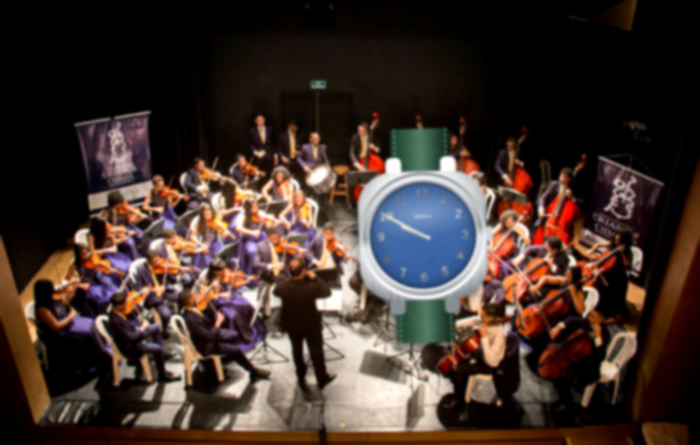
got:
**9:50**
